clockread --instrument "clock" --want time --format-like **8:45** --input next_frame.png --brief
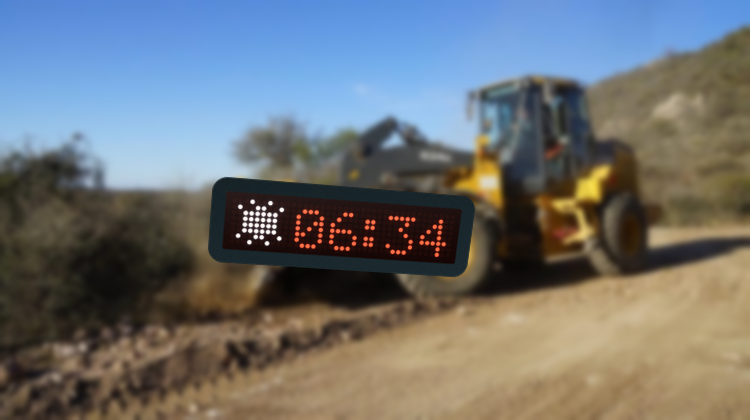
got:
**6:34**
